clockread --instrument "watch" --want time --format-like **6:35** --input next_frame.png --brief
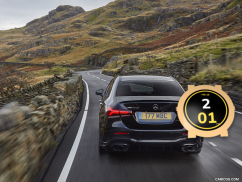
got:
**2:01**
